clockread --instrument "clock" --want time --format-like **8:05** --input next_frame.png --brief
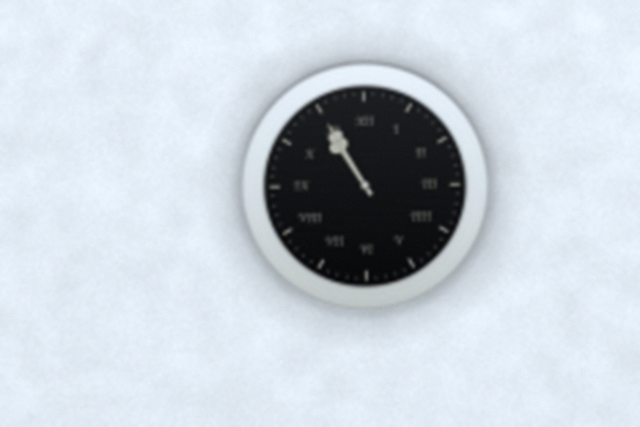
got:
**10:55**
